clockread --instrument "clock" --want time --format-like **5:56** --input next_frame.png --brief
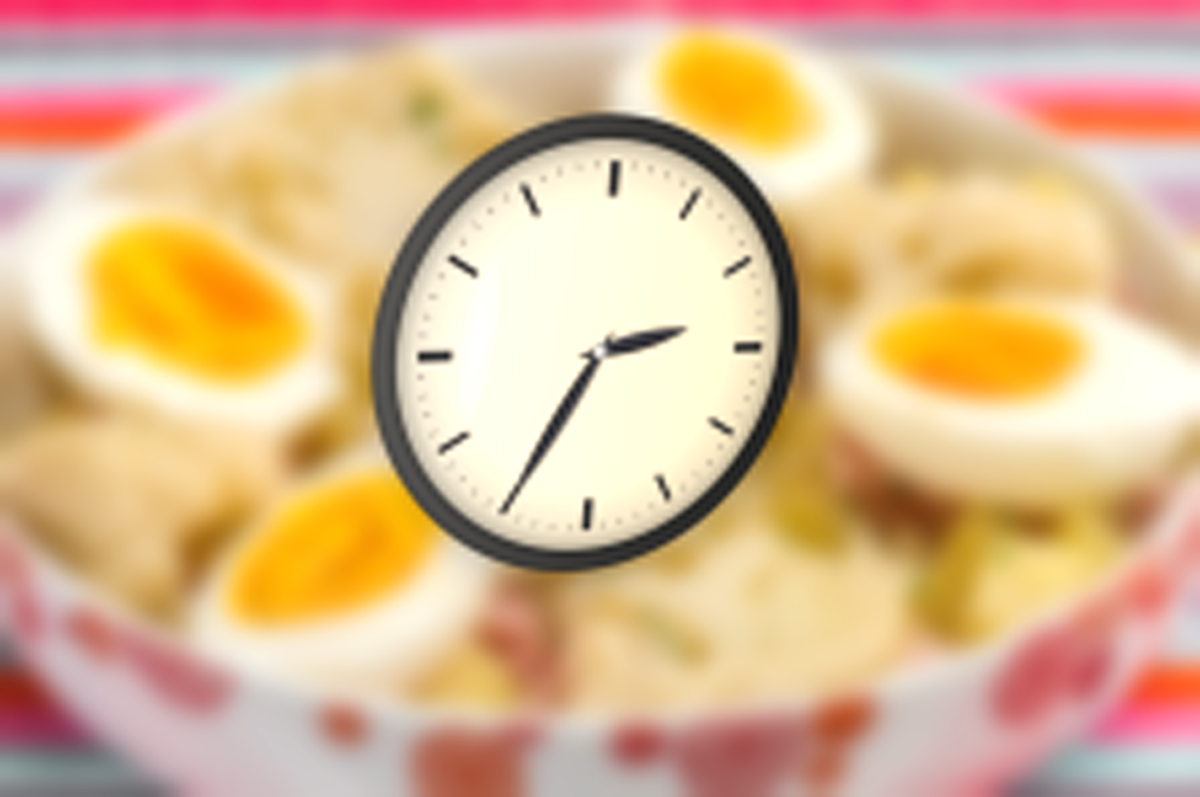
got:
**2:35**
